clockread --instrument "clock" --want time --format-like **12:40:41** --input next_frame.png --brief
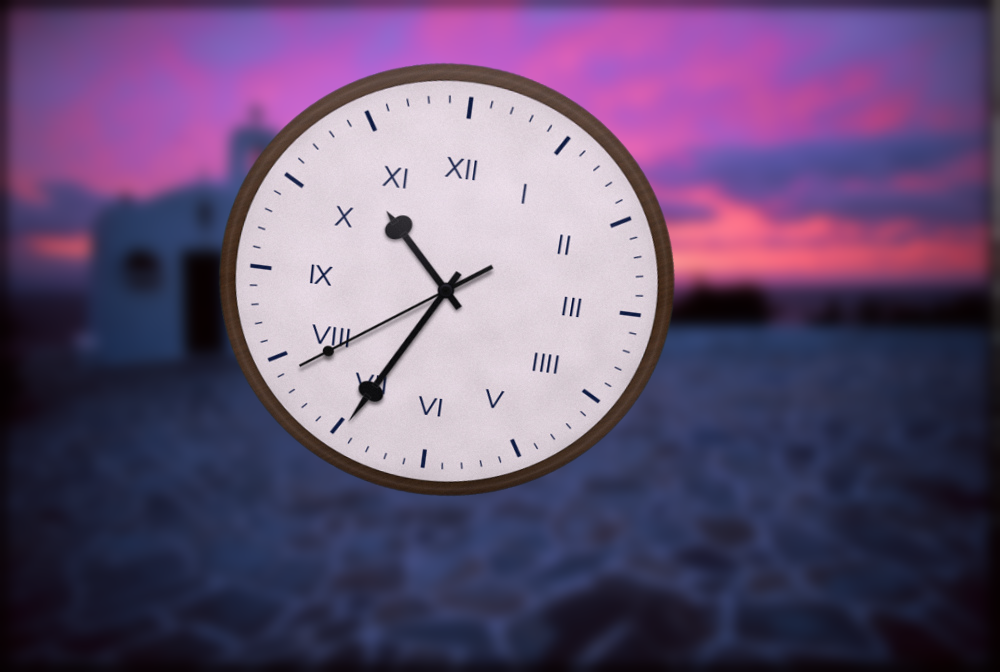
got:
**10:34:39**
